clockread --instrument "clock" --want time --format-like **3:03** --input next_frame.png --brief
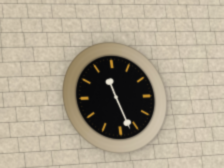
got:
**11:27**
